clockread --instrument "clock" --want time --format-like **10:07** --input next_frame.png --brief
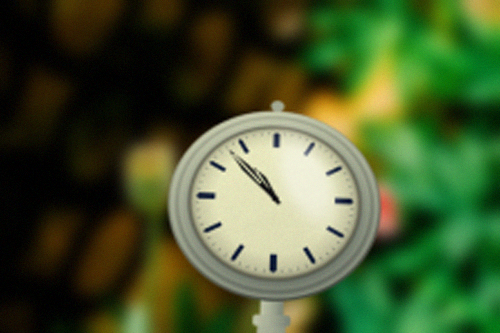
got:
**10:53**
